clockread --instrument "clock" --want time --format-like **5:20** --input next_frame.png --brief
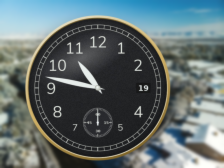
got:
**10:47**
